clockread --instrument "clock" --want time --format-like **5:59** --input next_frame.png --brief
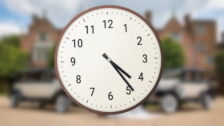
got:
**4:24**
